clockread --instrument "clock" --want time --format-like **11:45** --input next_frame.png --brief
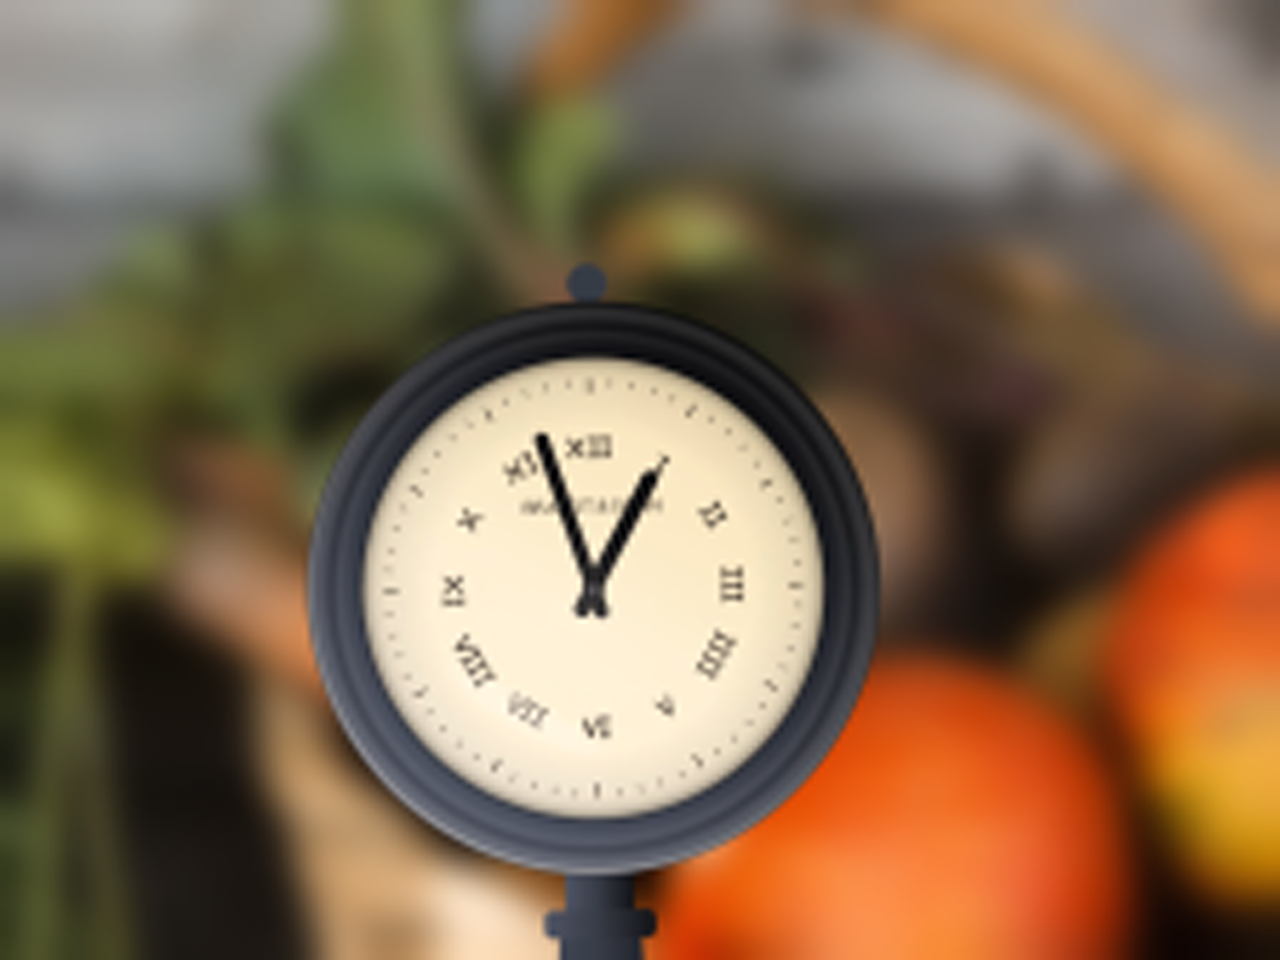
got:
**12:57**
